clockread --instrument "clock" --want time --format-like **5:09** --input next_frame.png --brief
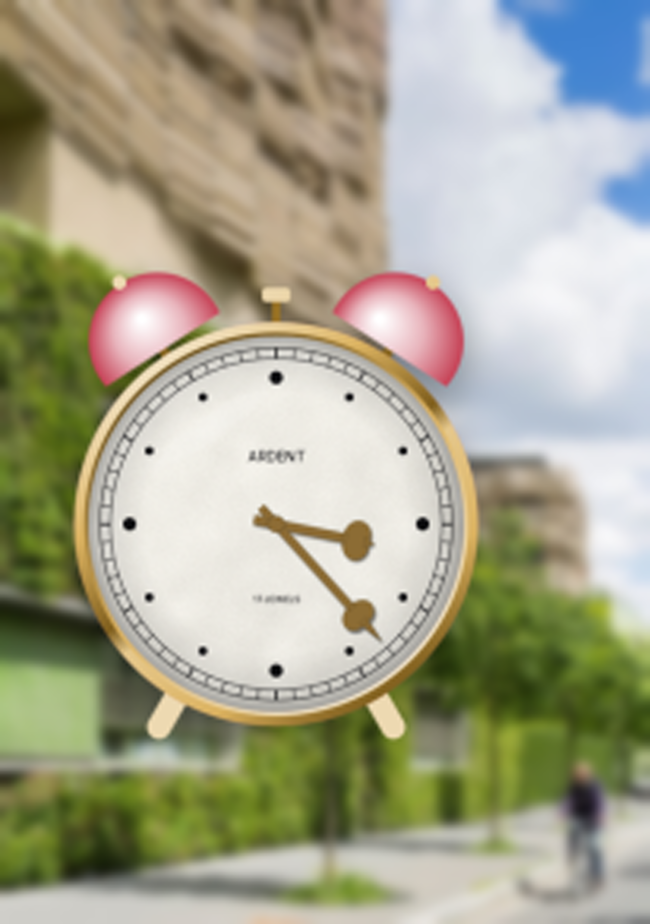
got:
**3:23**
